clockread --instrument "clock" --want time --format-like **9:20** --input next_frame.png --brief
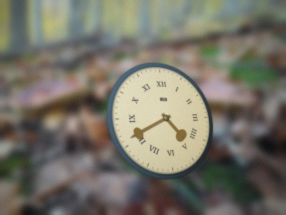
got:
**4:41**
